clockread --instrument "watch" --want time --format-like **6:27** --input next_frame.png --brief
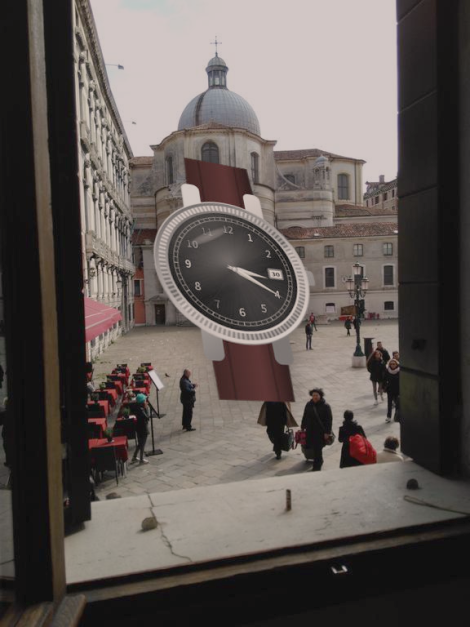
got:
**3:20**
